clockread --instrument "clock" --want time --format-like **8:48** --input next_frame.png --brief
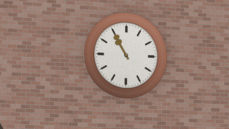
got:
**10:55**
